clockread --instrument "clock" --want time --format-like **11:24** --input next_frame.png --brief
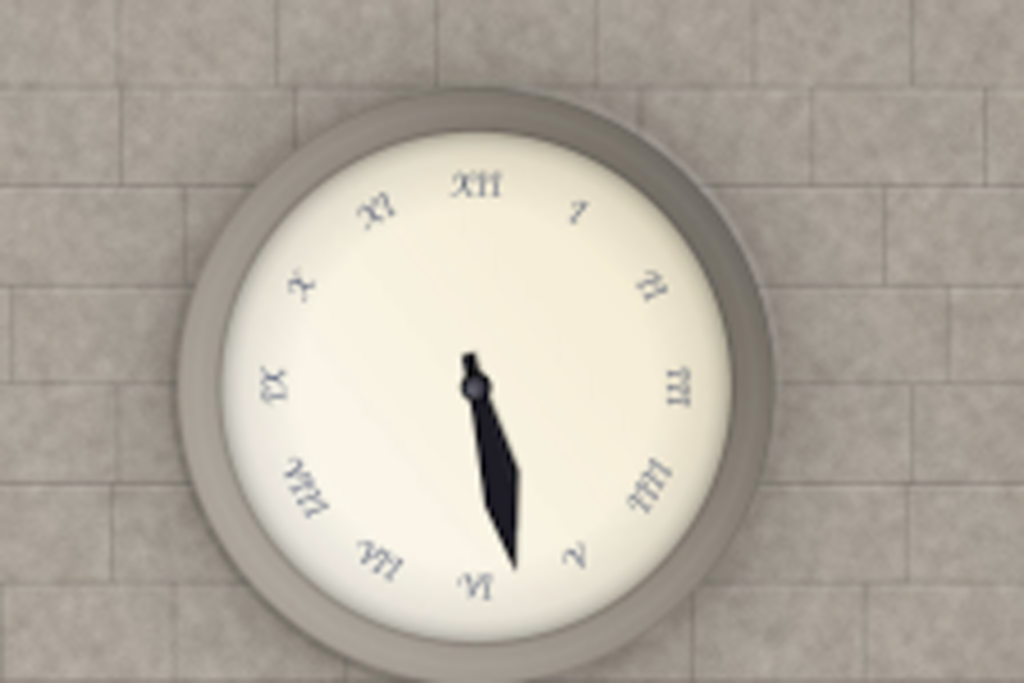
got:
**5:28**
